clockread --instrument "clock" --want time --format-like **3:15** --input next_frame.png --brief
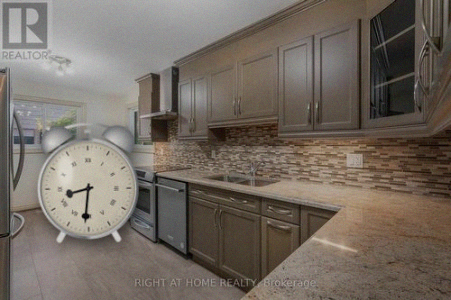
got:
**8:31**
